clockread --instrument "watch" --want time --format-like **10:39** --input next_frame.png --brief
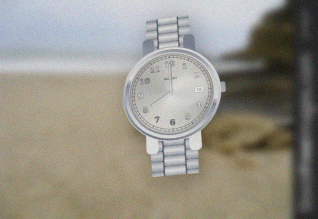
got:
**8:00**
